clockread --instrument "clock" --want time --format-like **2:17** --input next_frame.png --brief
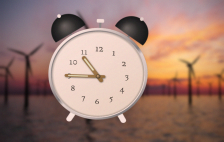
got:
**10:45**
